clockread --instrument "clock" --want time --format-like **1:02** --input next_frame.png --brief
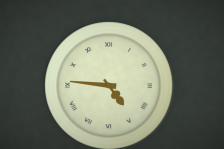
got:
**4:46**
